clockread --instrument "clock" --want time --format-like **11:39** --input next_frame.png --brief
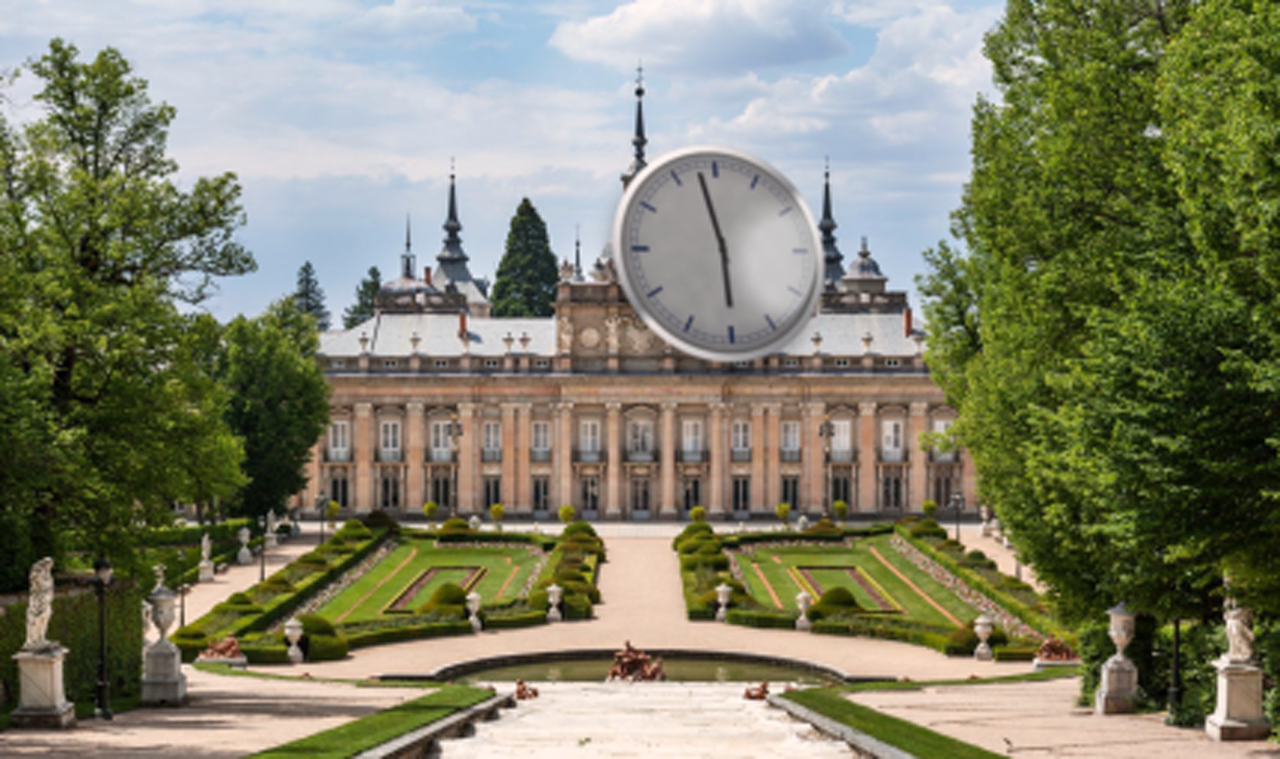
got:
**5:58**
